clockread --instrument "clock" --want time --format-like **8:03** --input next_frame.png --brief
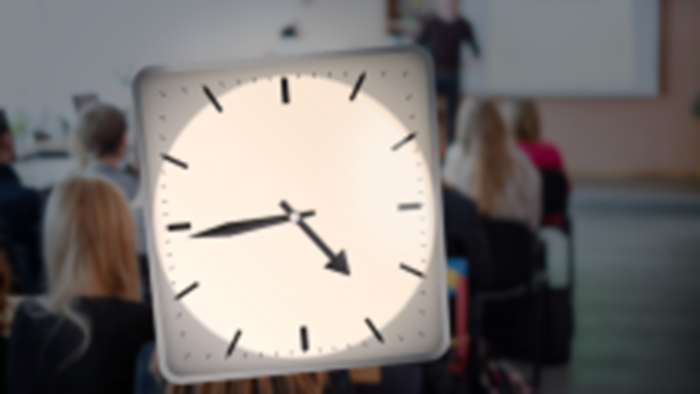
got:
**4:44**
